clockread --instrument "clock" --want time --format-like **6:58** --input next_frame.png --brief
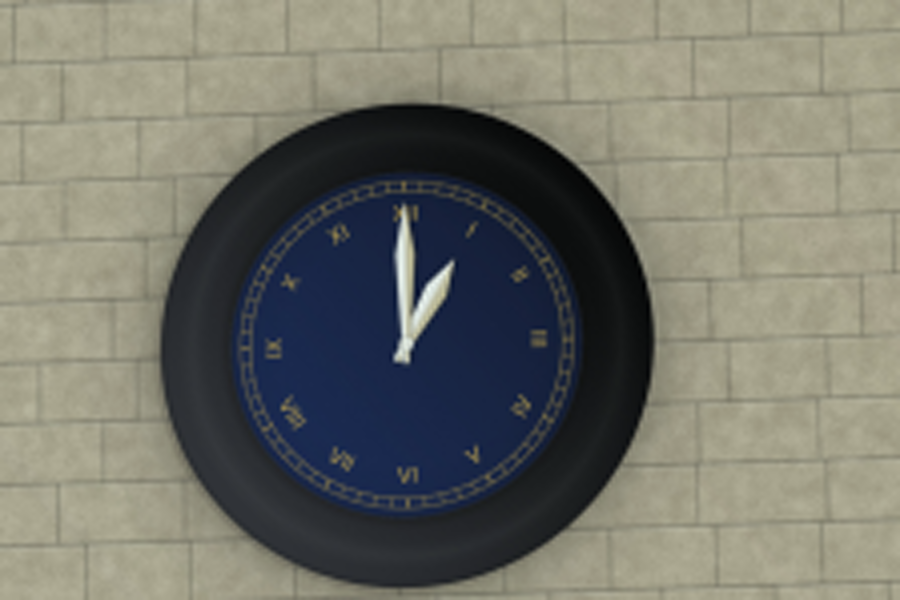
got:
**1:00**
